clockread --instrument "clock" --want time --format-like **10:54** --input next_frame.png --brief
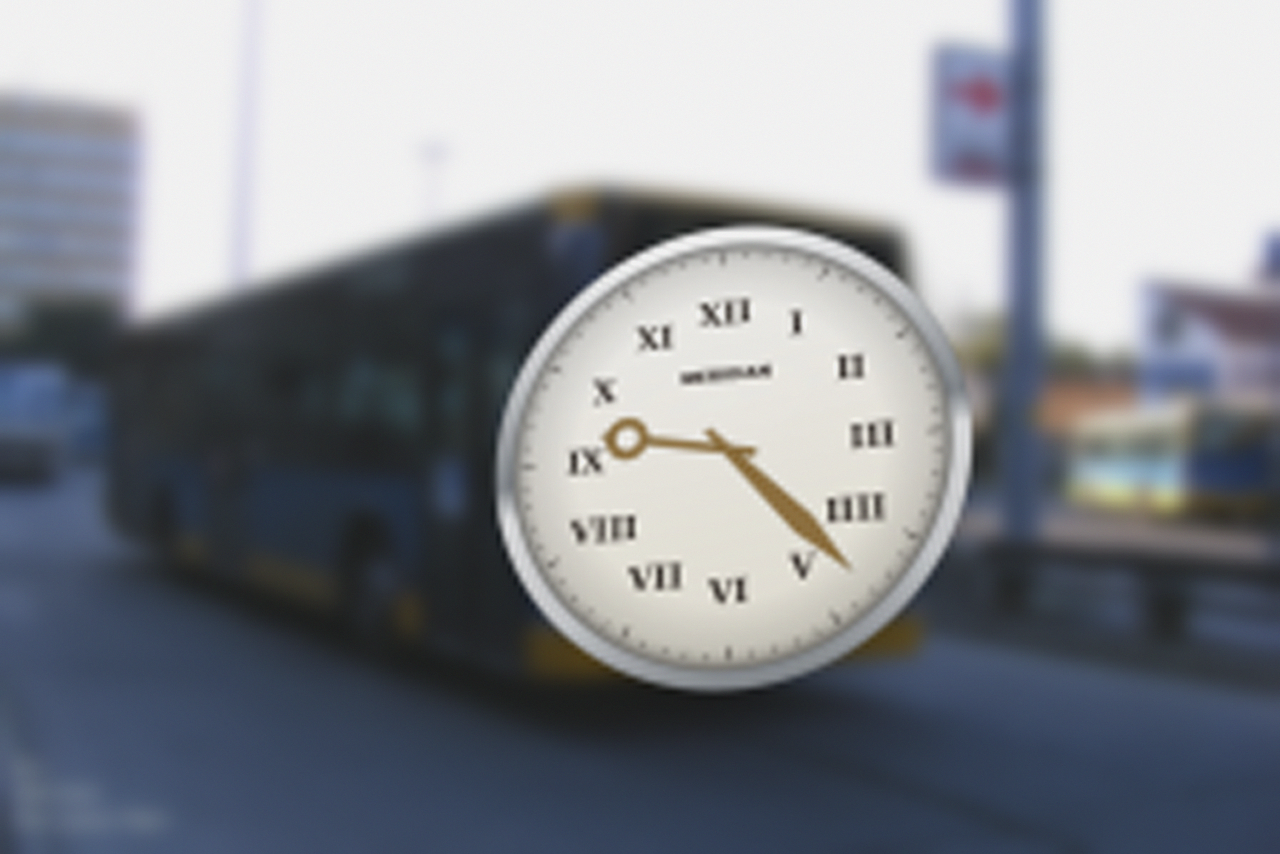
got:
**9:23**
